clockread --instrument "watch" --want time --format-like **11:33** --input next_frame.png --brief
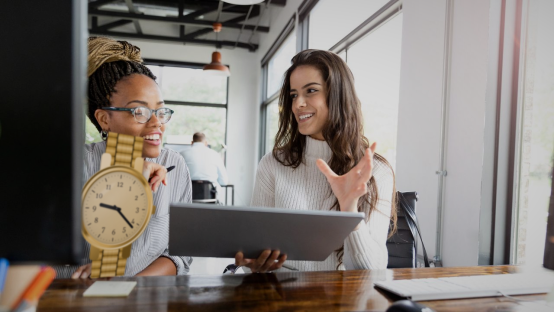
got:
**9:22**
